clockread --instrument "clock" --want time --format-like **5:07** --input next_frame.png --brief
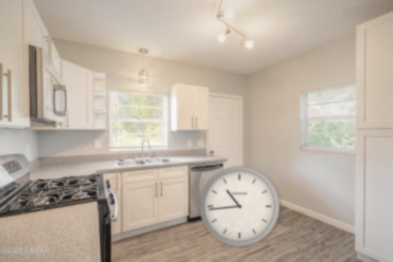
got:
**10:44**
